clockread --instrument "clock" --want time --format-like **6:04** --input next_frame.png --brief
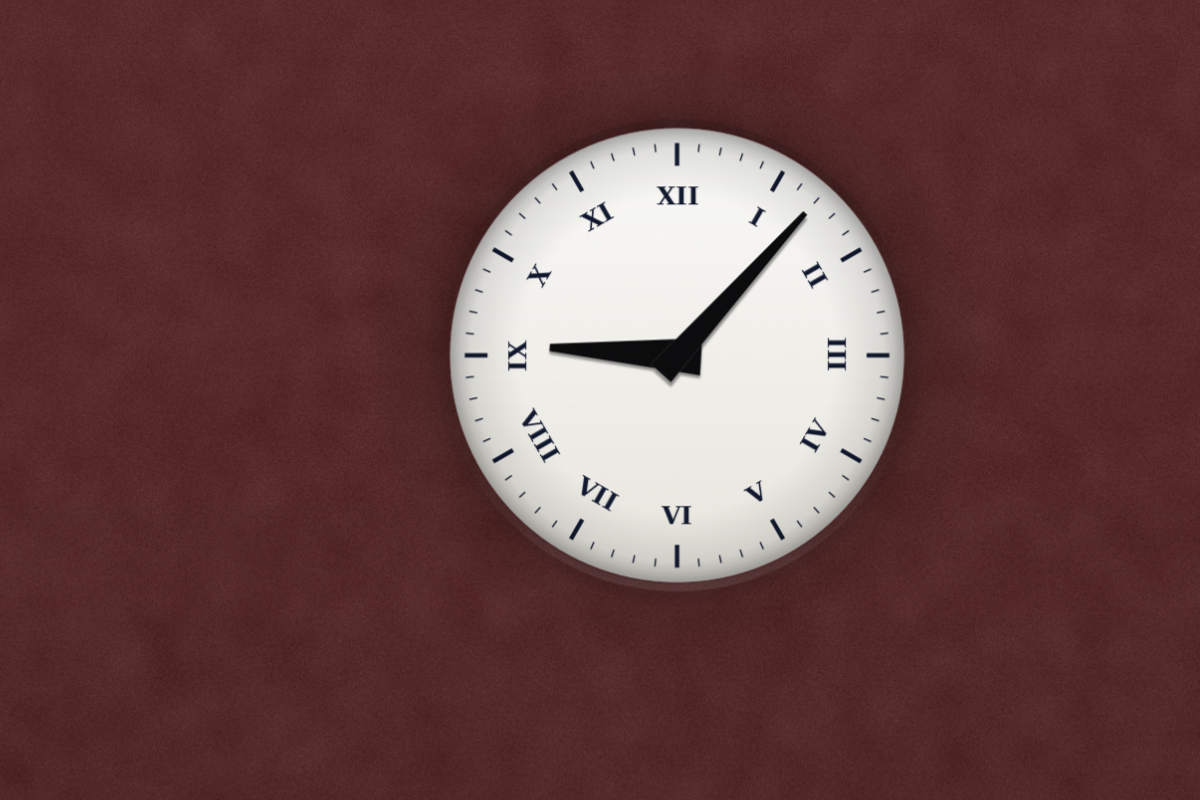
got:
**9:07**
